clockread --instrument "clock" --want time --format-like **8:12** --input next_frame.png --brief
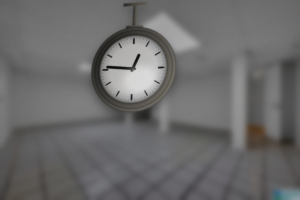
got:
**12:46**
